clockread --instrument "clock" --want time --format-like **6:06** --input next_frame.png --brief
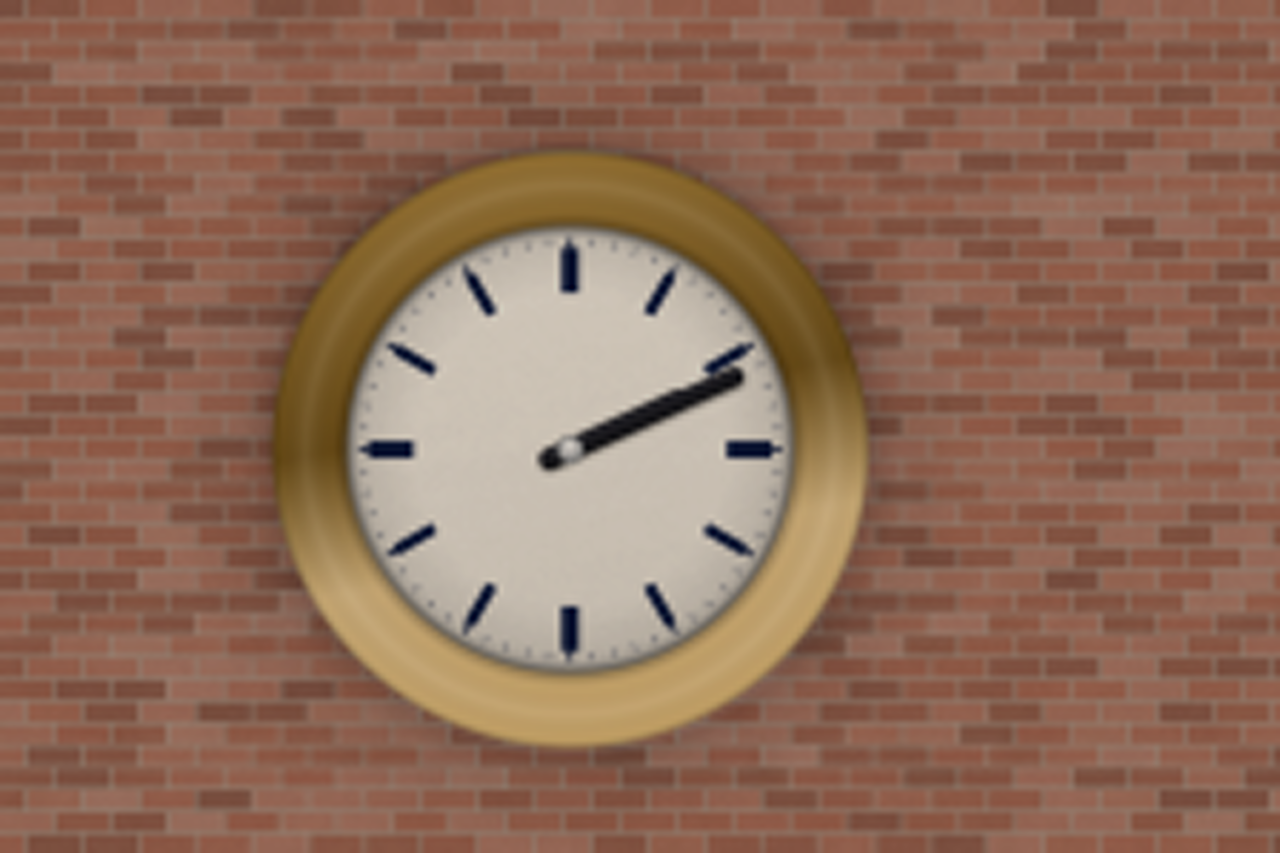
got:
**2:11**
